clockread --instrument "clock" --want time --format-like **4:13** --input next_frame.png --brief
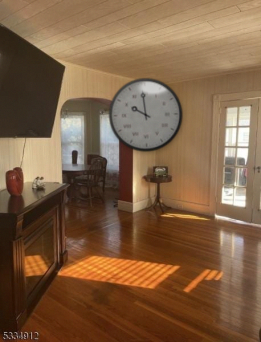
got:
**9:59**
